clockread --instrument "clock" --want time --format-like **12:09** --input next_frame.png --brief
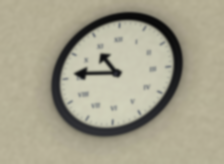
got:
**10:46**
